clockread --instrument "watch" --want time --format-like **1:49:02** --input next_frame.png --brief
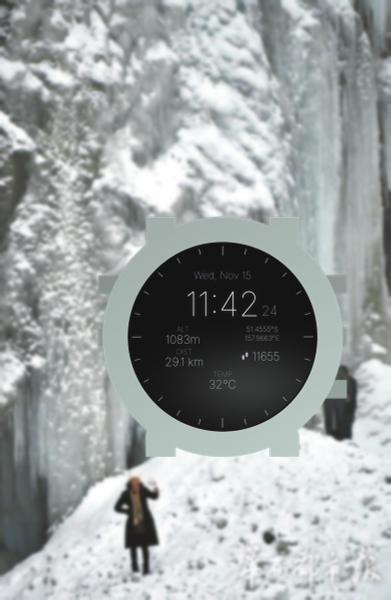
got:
**11:42:24**
